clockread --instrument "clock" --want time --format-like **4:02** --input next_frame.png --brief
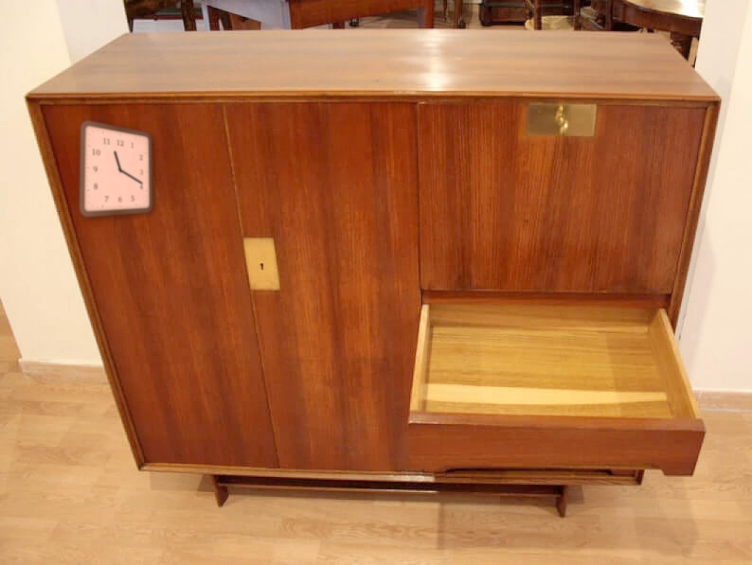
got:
**11:19**
